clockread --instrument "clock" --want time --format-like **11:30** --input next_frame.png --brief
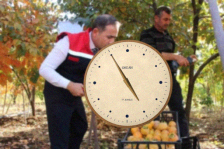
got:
**4:55**
